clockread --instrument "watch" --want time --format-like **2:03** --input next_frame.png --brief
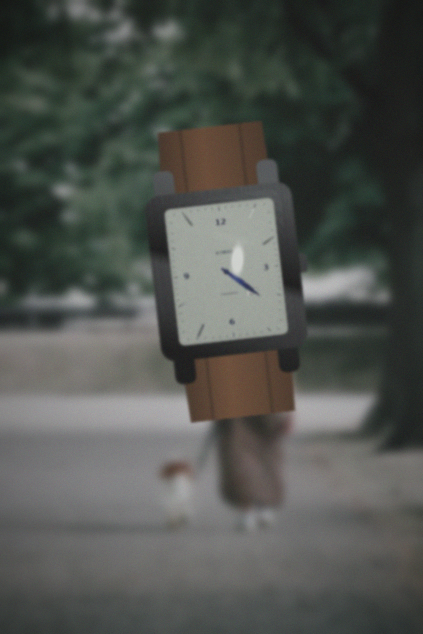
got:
**4:22**
